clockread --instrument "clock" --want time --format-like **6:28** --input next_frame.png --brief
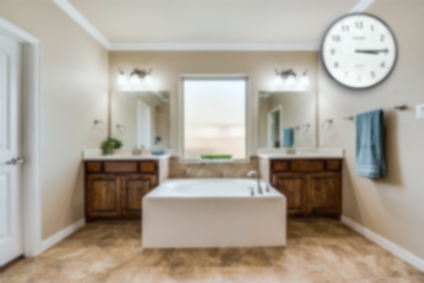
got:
**3:15**
